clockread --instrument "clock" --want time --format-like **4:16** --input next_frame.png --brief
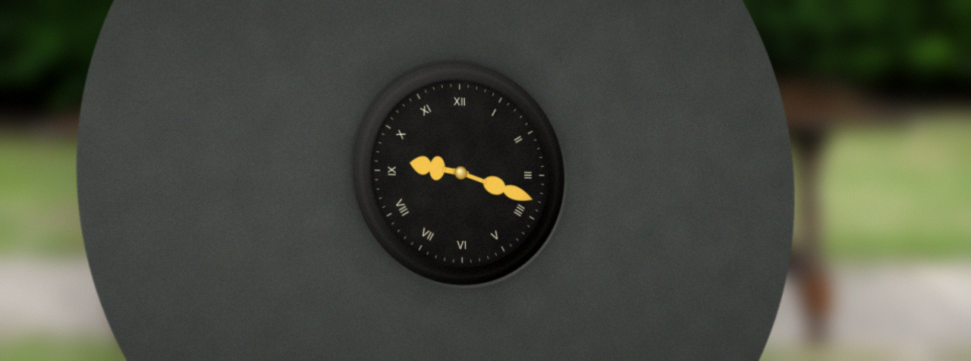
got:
**9:18**
